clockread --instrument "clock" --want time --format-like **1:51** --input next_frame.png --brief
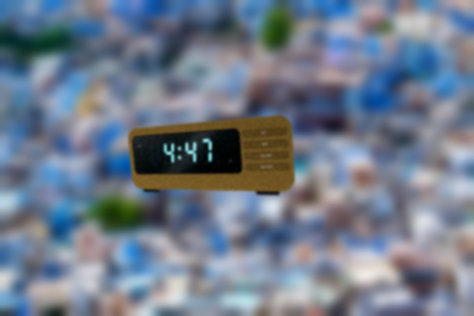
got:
**4:47**
